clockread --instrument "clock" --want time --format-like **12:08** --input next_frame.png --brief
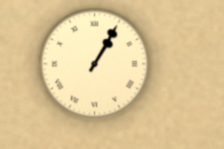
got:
**1:05**
